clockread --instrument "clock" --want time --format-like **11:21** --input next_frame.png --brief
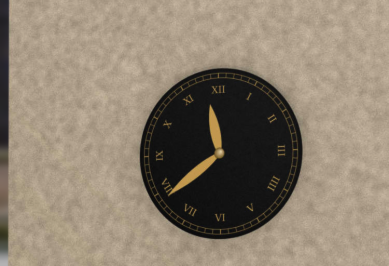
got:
**11:39**
